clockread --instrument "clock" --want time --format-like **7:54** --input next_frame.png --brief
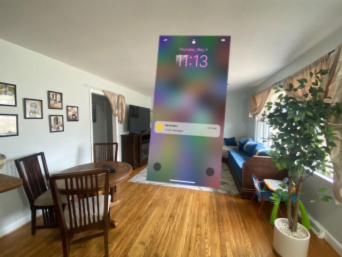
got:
**11:13**
